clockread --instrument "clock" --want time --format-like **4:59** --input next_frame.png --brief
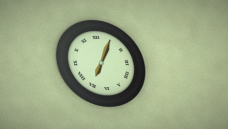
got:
**7:05**
